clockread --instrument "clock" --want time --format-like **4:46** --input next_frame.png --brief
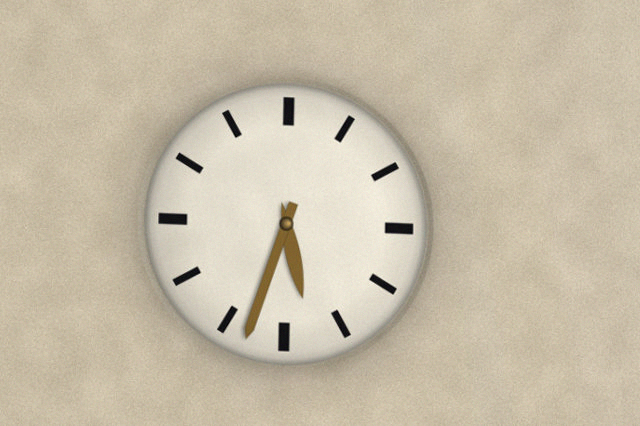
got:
**5:33**
